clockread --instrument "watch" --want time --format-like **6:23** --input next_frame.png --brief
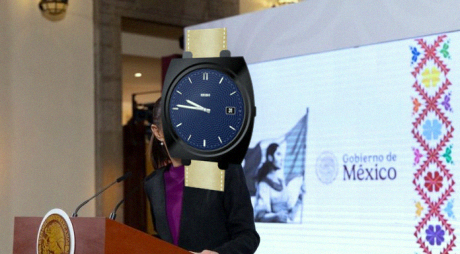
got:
**9:46**
